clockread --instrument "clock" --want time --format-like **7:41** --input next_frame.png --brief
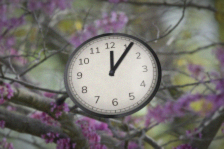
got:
**12:06**
